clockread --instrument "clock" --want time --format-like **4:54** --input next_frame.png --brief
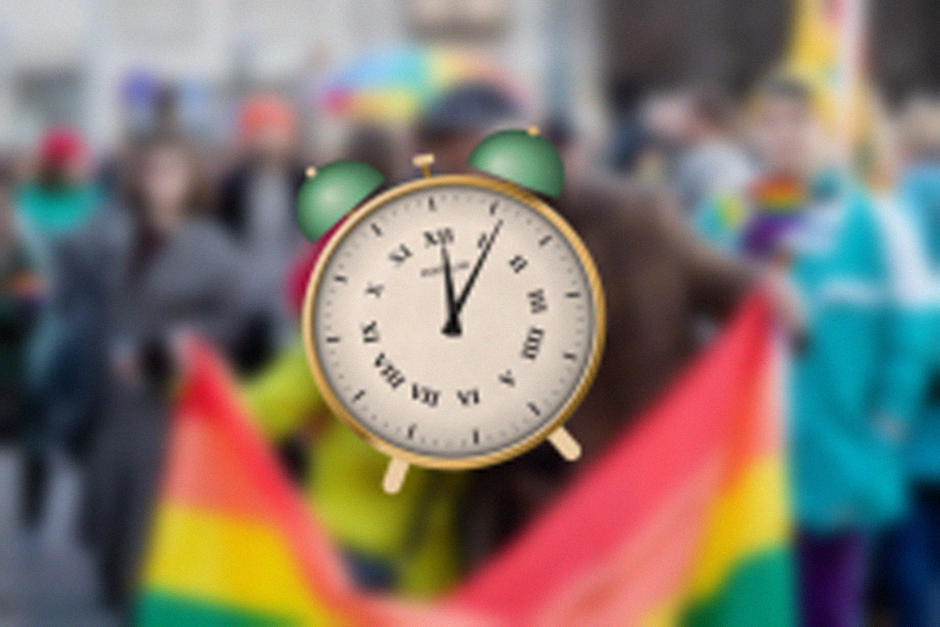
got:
**12:06**
